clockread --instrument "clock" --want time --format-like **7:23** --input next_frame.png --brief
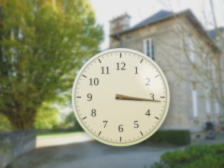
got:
**3:16**
